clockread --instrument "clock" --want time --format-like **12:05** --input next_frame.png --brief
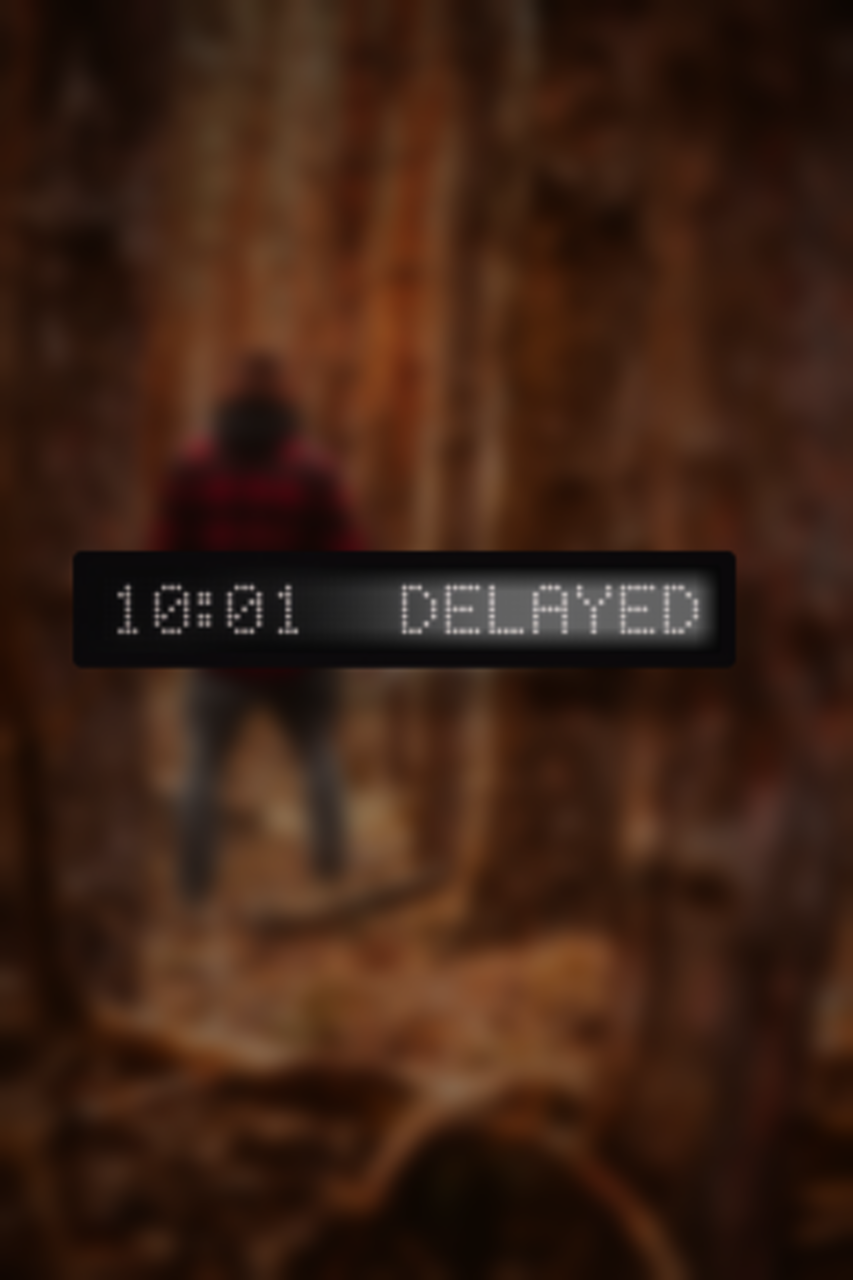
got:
**10:01**
